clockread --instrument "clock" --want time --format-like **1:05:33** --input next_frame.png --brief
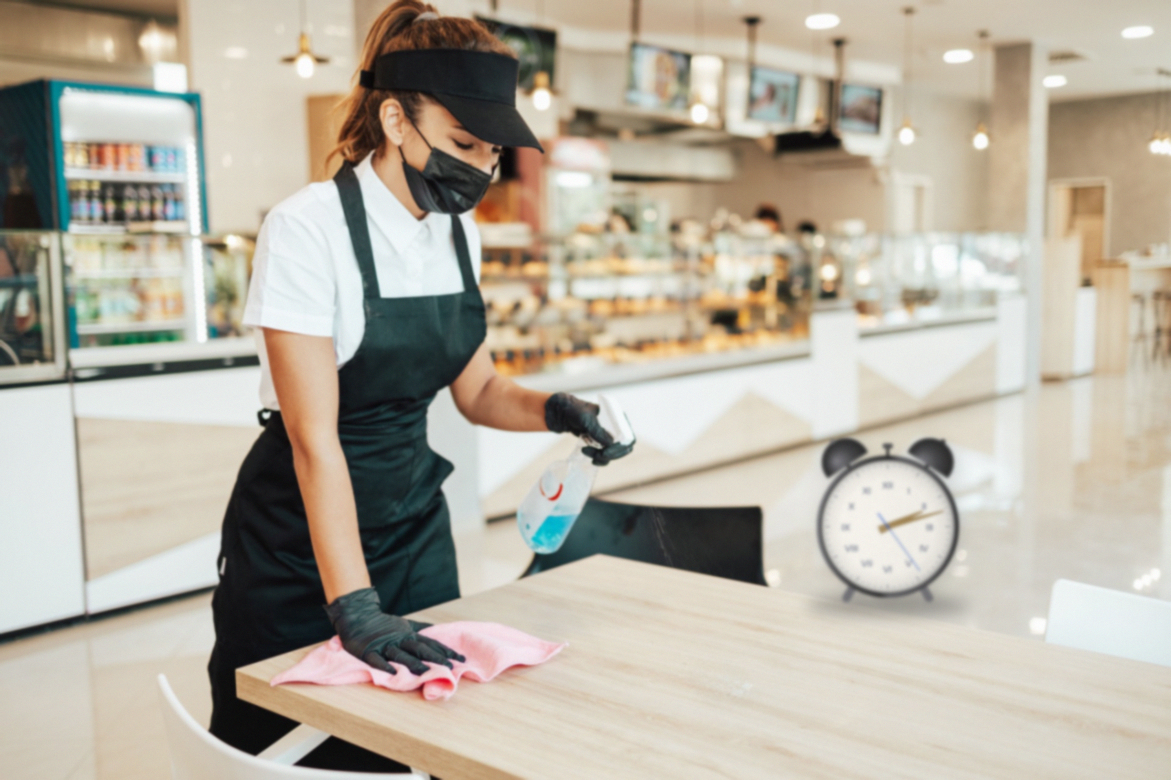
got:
**2:12:24**
